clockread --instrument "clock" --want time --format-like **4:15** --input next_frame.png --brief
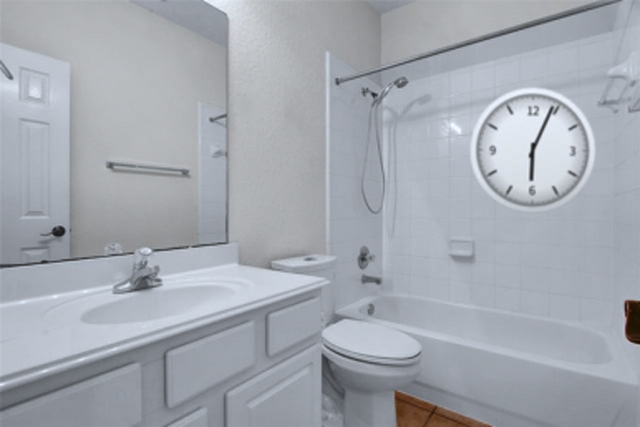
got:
**6:04**
